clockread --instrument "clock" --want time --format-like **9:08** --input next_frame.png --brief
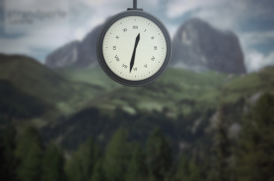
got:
**12:32**
